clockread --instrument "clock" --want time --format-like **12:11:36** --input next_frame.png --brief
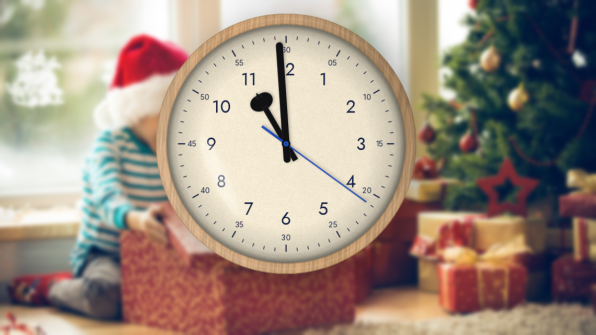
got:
**10:59:21**
